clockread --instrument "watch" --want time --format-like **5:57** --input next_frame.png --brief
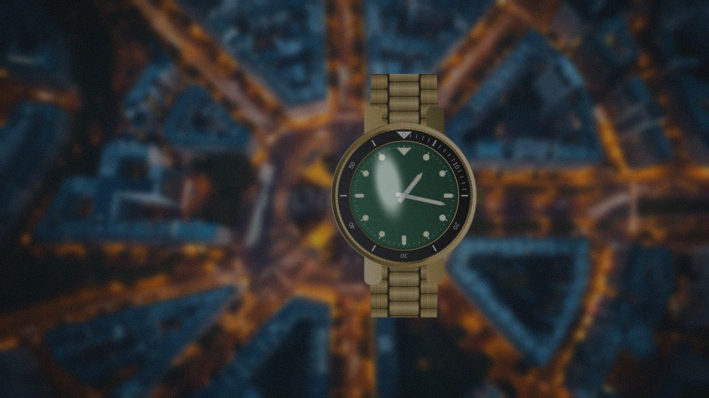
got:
**1:17**
